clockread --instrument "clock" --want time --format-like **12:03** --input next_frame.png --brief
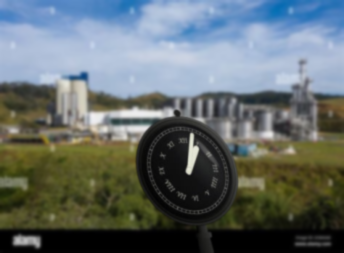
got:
**1:03**
